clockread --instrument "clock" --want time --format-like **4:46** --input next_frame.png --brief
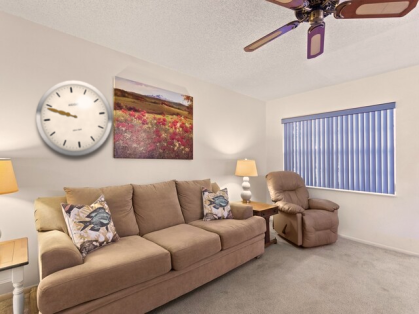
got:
**9:49**
